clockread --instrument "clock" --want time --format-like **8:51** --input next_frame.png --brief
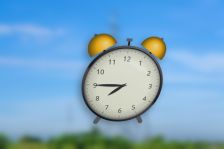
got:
**7:45**
